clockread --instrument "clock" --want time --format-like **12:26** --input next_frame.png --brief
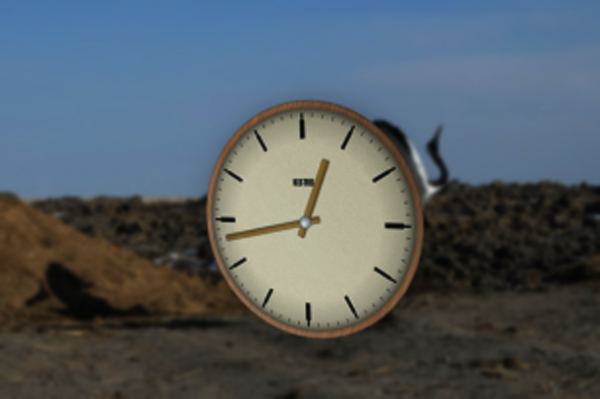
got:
**12:43**
